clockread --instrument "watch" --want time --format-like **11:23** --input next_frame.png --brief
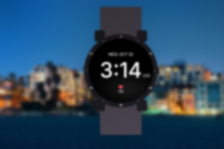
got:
**3:14**
